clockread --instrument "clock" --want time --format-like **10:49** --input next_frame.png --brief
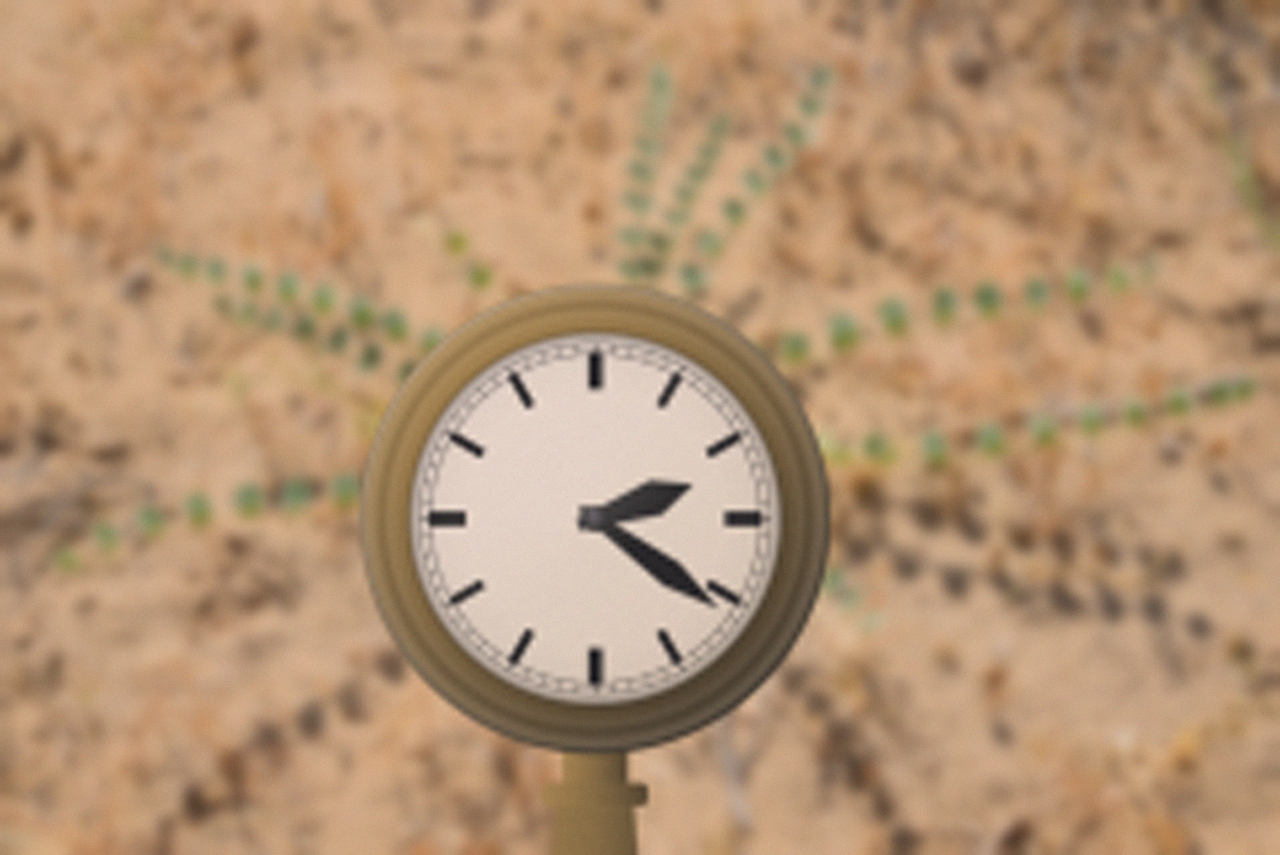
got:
**2:21**
